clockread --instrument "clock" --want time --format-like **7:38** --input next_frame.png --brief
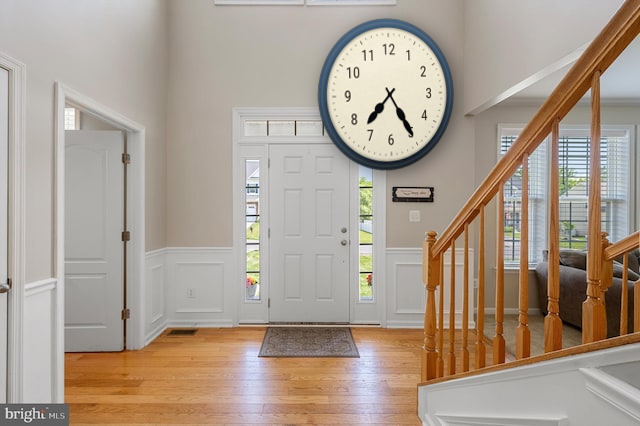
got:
**7:25**
